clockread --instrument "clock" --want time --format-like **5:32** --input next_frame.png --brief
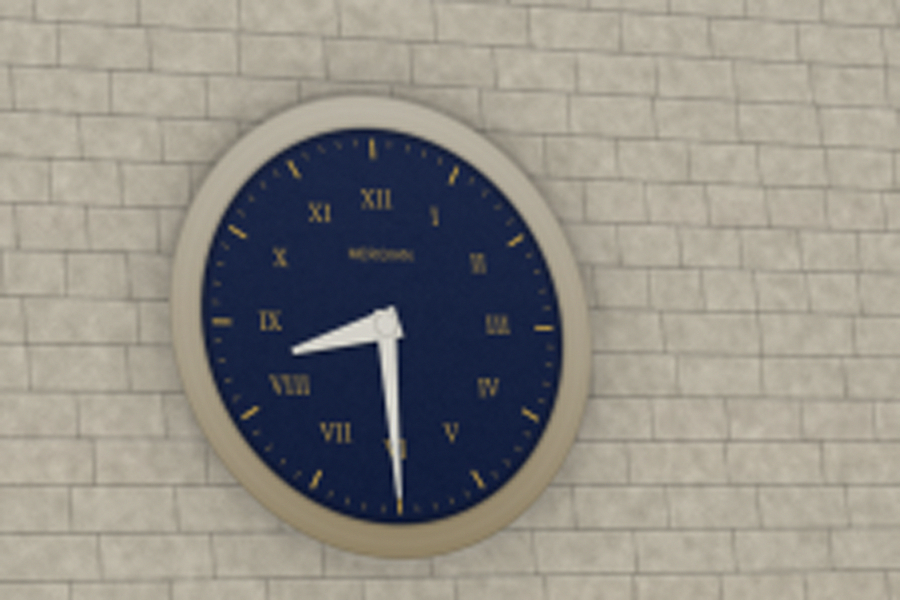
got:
**8:30**
